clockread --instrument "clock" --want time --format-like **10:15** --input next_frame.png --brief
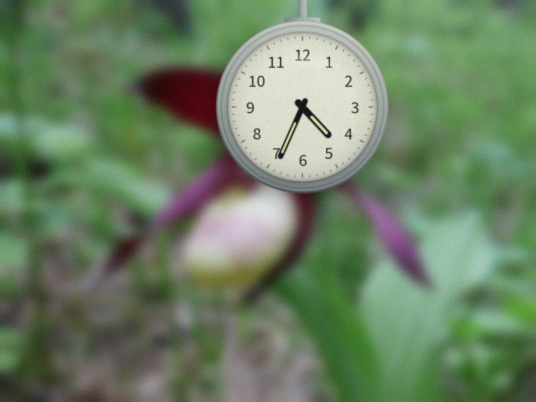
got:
**4:34**
